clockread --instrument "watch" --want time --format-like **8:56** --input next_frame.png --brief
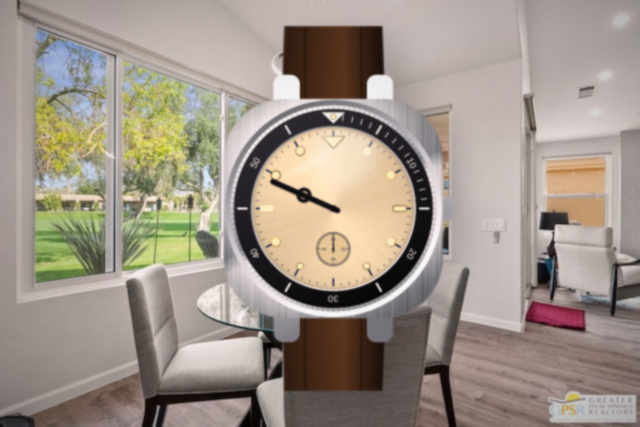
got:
**9:49**
